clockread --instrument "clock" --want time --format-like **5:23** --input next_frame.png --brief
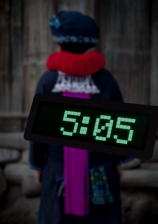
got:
**5:05**
